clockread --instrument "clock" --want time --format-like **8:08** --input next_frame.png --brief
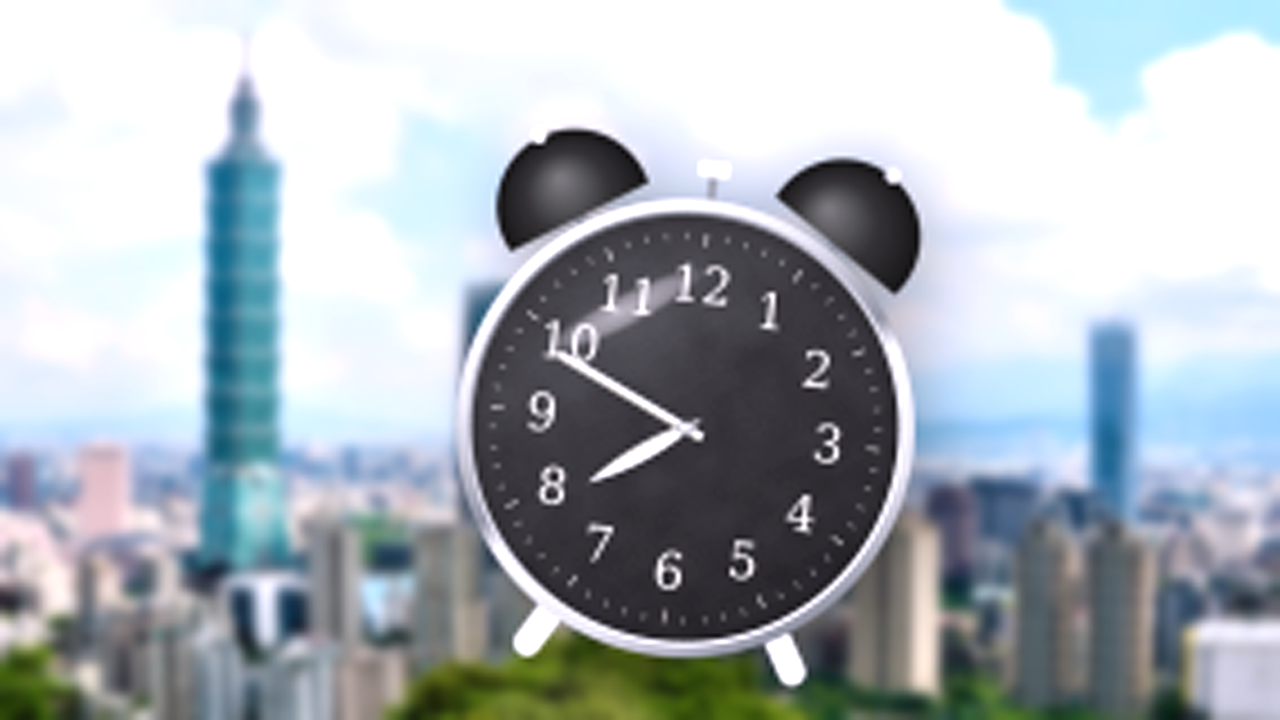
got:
**7:49**
